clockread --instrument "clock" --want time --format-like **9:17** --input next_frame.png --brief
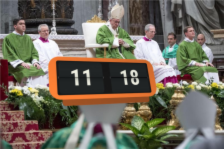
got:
**11:18**
